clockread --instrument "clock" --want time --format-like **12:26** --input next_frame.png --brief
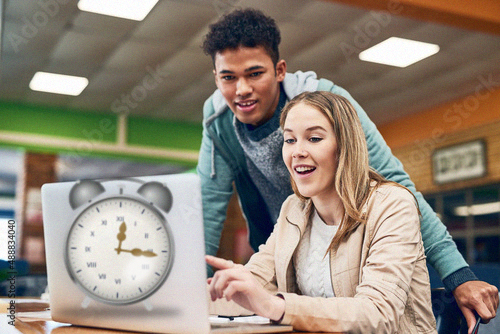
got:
**12:16**
